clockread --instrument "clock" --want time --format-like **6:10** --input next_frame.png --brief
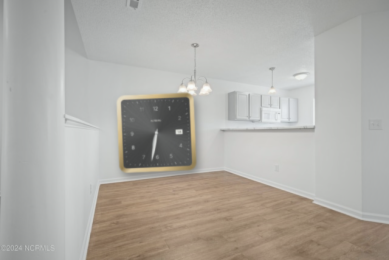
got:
**6:32**
